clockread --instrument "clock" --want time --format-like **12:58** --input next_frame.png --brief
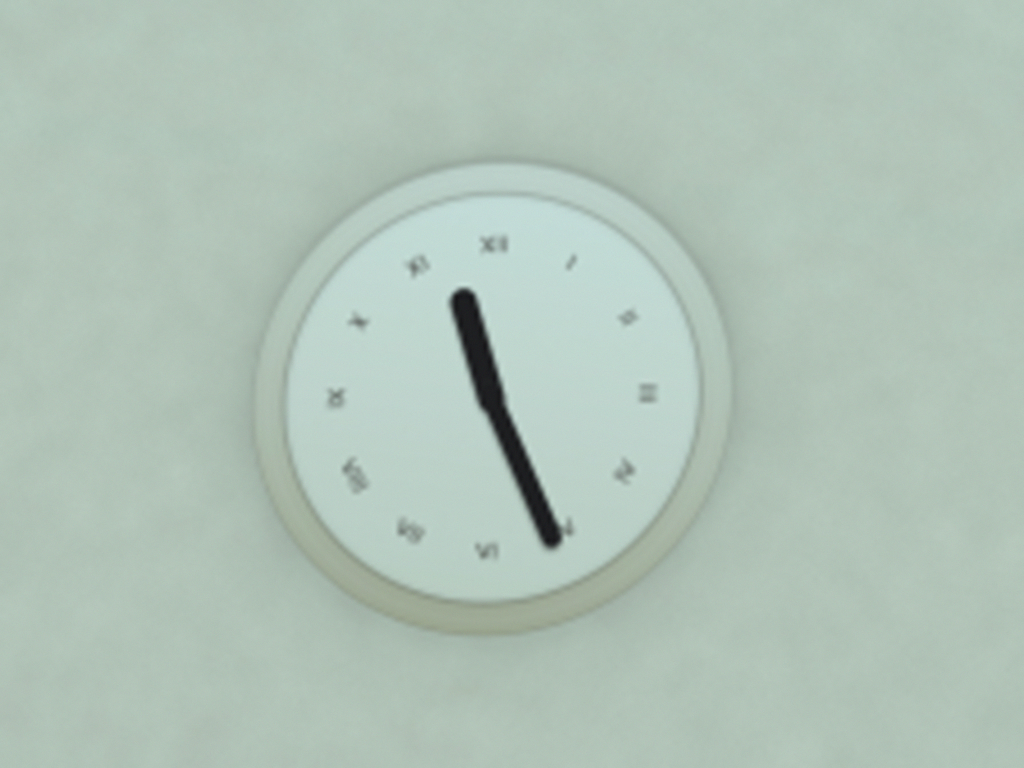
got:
**11:26**
